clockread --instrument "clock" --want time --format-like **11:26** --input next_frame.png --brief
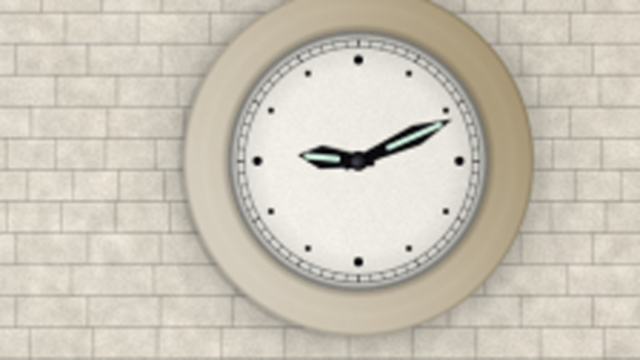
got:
**9:11**
